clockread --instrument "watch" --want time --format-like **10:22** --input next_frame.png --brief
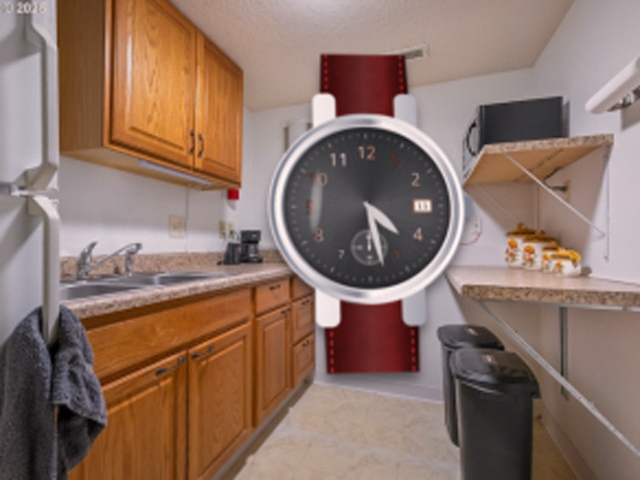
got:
**4:28**
